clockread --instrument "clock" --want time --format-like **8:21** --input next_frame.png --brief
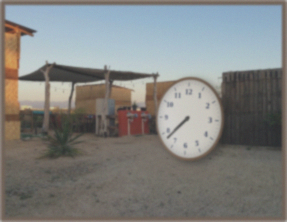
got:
**7:38**
